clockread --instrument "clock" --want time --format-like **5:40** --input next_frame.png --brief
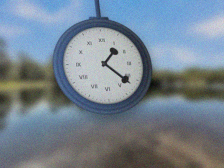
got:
**1:22**
